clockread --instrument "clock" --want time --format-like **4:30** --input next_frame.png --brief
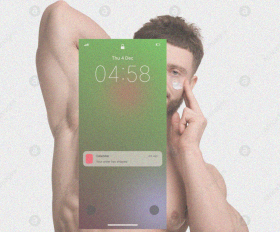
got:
**4:58**
